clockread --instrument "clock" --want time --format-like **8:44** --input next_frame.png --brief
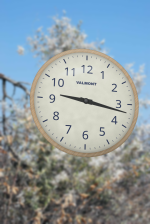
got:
**9:17**
